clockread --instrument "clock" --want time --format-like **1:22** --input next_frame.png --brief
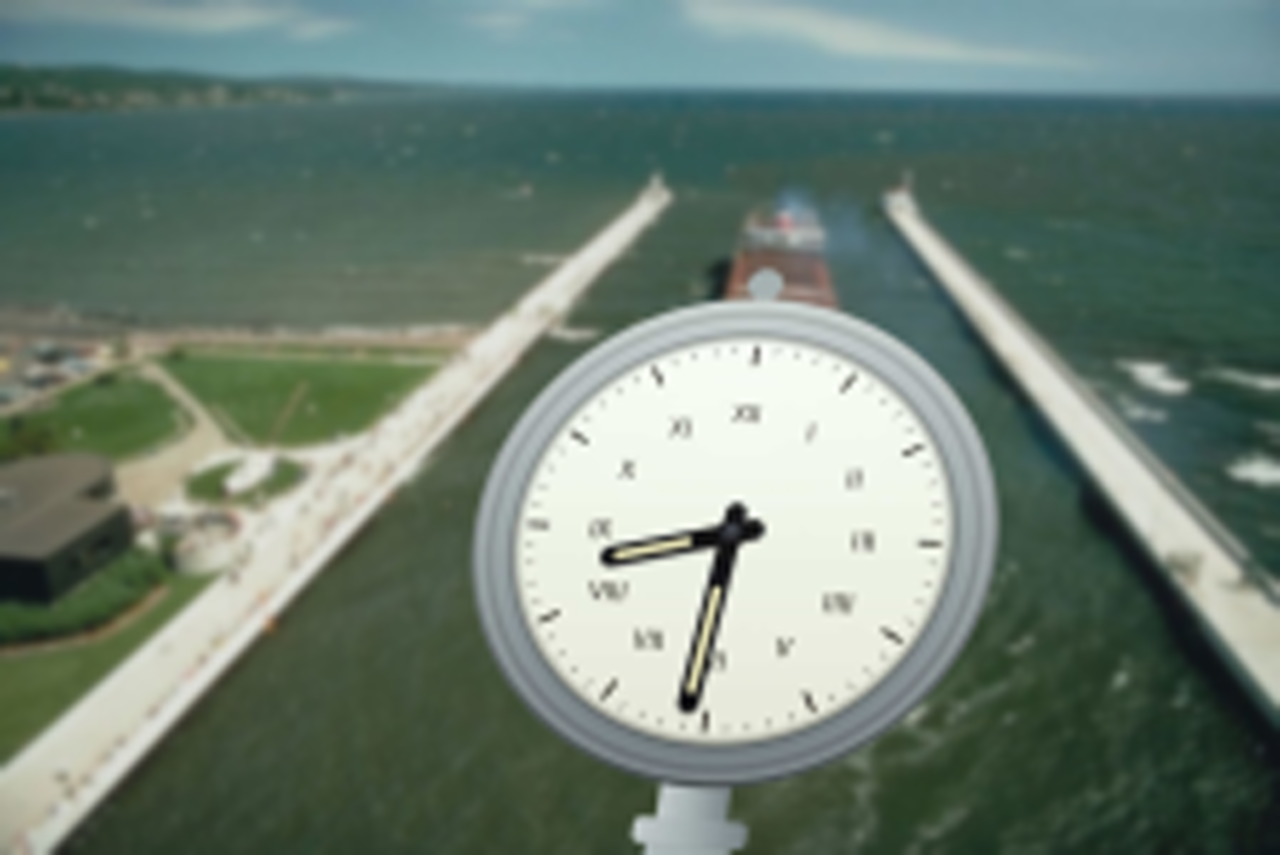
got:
**8:31**
